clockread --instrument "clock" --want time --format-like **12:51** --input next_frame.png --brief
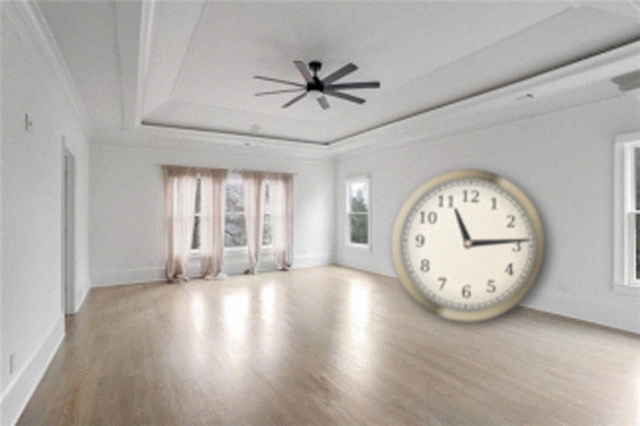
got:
**11:14**
